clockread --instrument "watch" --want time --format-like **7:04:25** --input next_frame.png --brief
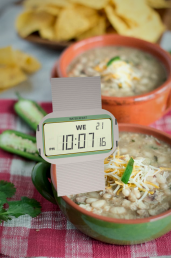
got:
**10:07:16**
